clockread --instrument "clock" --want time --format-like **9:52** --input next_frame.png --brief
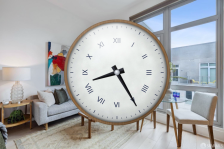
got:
**8:25**
